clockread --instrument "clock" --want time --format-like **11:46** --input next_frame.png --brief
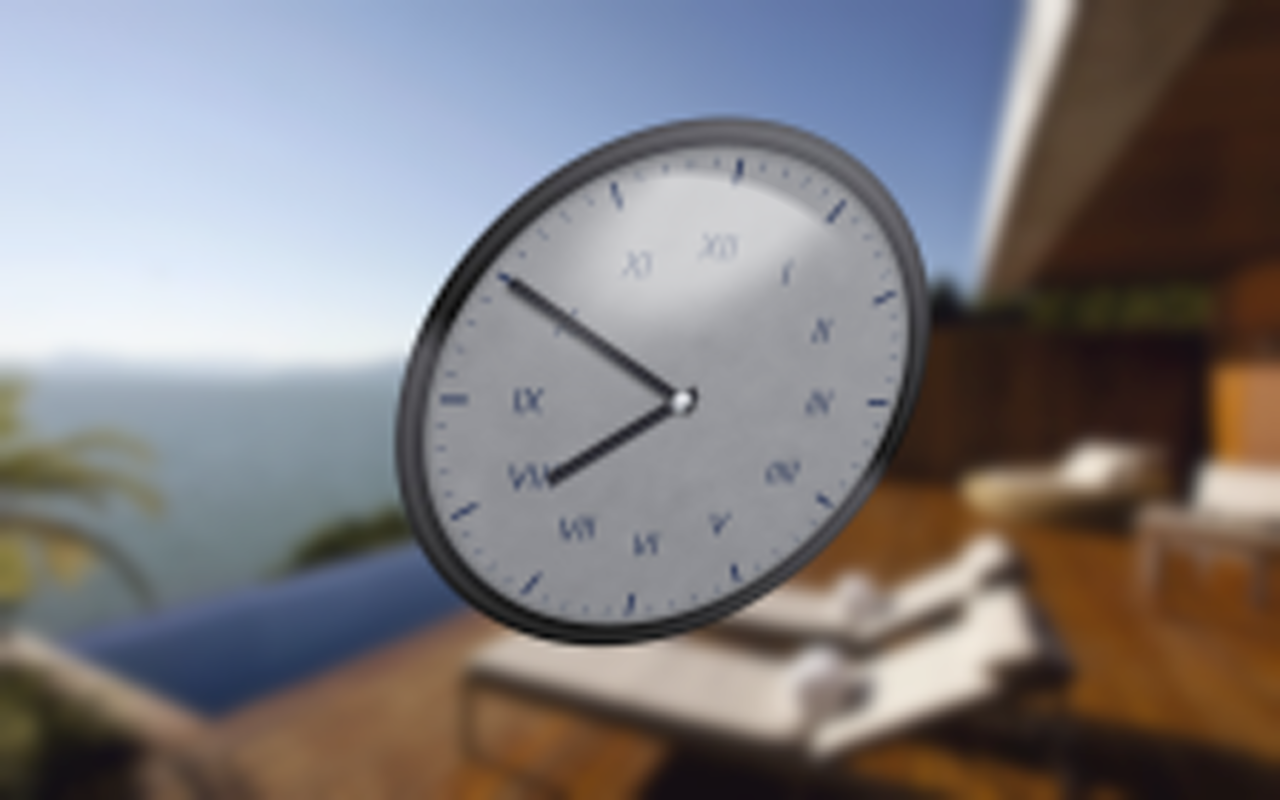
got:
**7:50**
